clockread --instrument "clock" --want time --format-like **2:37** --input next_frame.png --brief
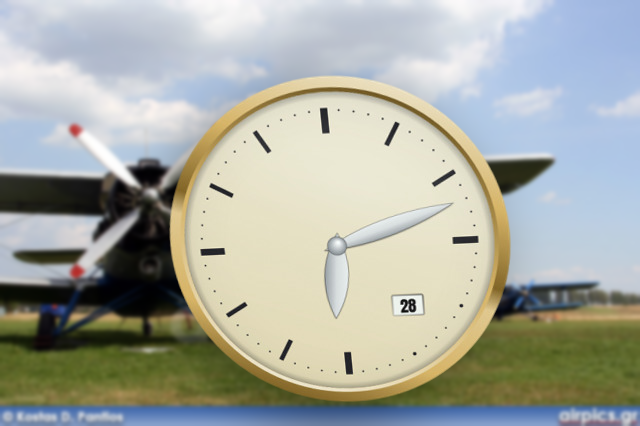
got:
**6:12**
